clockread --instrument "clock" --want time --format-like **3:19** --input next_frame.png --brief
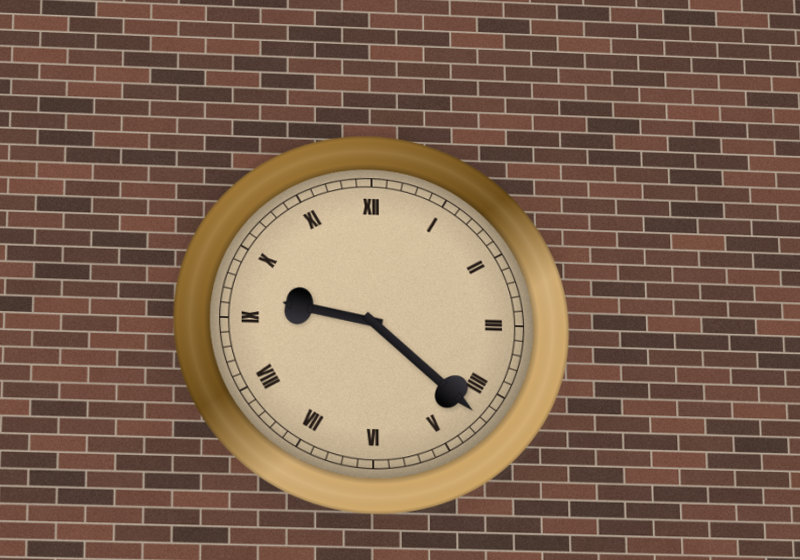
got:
**9:22**
